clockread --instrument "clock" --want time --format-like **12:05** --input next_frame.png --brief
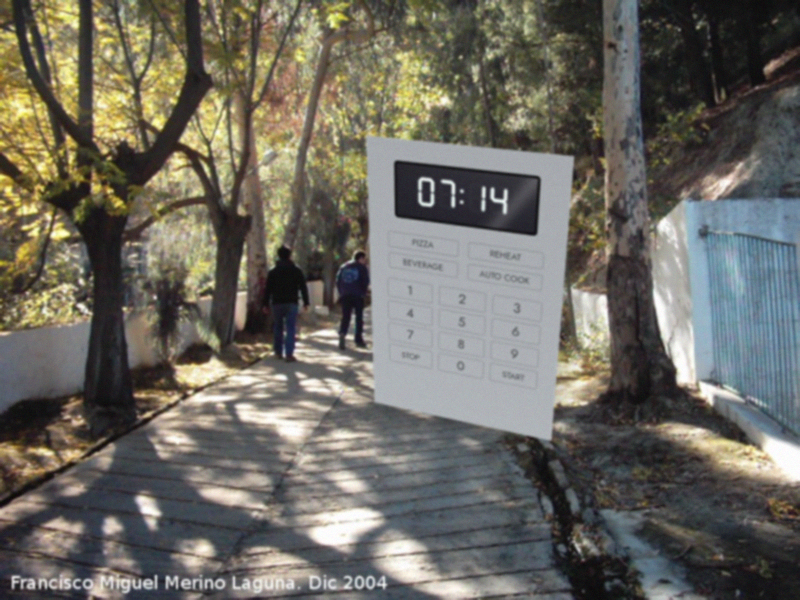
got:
**7:14**
